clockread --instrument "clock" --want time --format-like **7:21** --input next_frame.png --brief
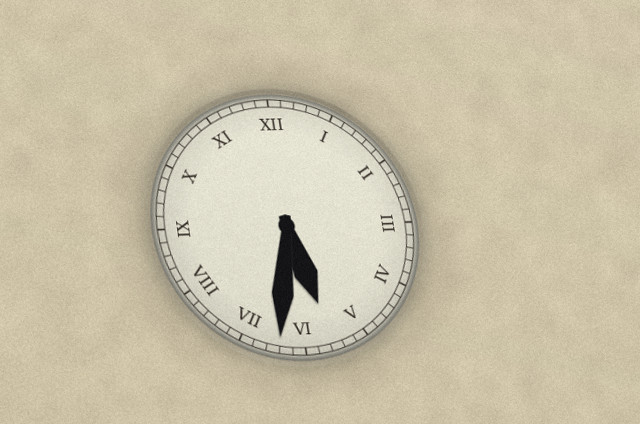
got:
**5:32**
